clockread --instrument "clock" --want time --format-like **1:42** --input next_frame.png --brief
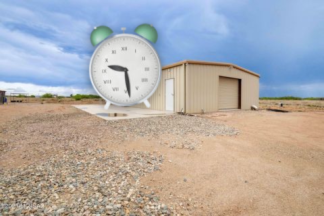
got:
**9:29**
